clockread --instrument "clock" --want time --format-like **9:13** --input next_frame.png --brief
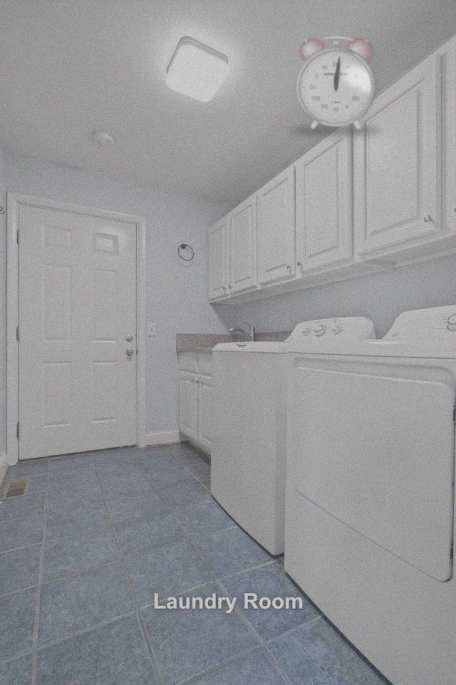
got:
**12:01**
